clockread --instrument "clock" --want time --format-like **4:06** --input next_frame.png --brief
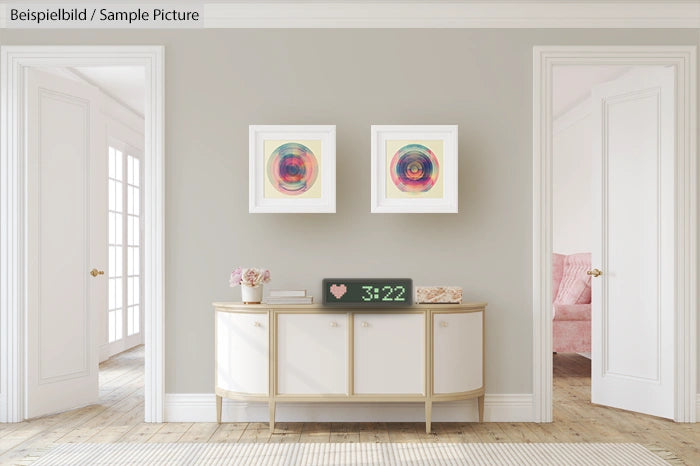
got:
**3:22**
